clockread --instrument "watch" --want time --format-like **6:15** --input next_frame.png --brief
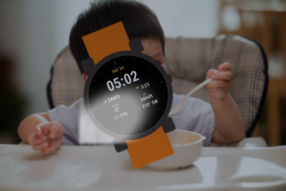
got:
**5:02**
